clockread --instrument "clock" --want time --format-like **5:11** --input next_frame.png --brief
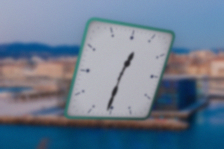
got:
**12:31**
